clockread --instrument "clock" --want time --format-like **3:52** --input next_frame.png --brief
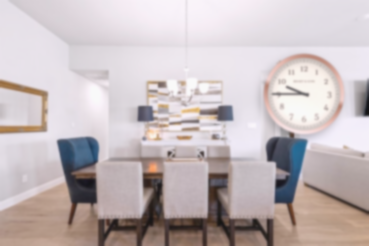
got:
**9:45**
